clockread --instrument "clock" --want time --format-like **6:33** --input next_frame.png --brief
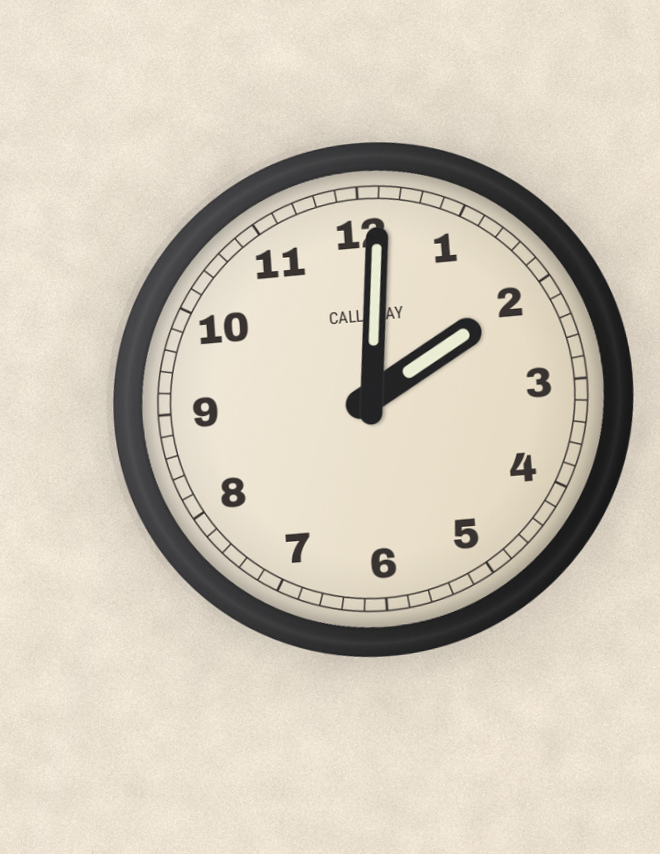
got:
**2:01**
